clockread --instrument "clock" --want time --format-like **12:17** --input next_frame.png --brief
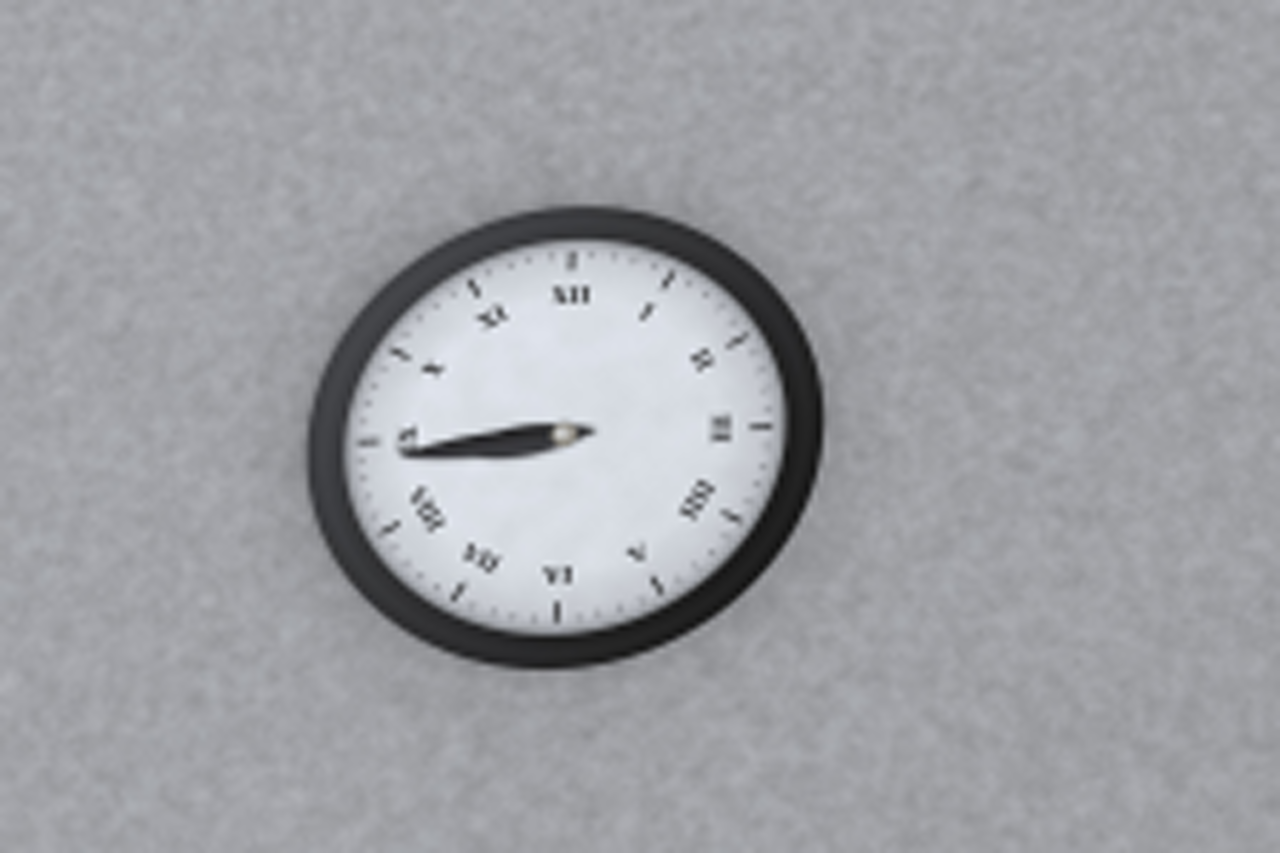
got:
**8:44**
